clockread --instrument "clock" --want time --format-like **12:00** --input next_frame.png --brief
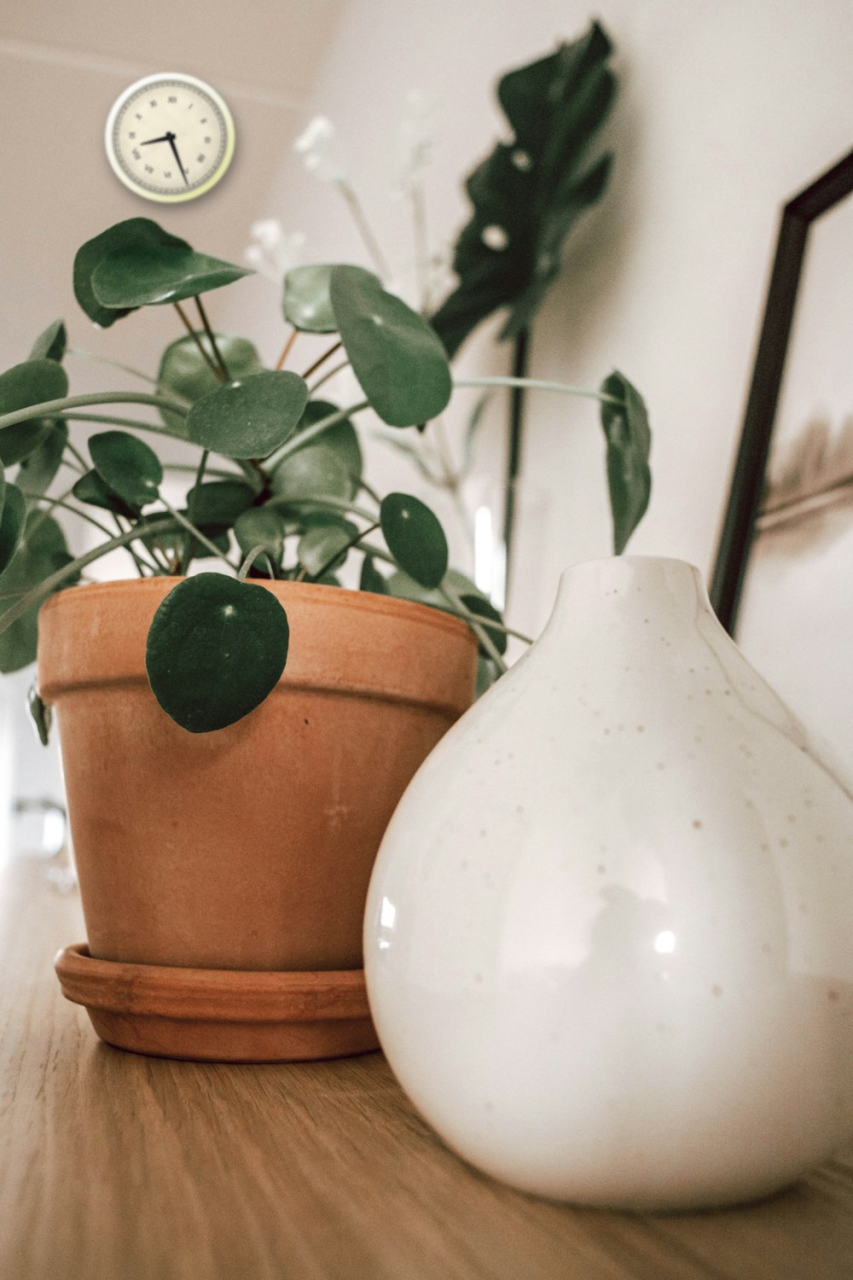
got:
**8:26**
